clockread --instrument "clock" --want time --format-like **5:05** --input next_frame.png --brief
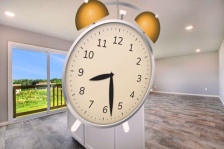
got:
**8:28**
